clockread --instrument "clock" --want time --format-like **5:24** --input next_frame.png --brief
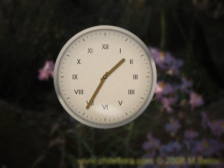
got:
**1:35**
